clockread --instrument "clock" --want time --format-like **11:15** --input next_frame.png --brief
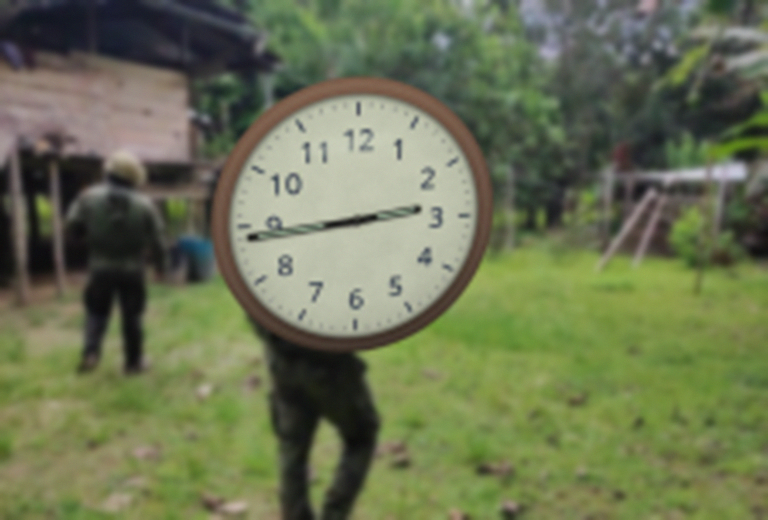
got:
**2:44**
